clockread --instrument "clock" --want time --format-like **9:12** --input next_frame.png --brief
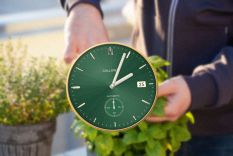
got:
**2:04**
